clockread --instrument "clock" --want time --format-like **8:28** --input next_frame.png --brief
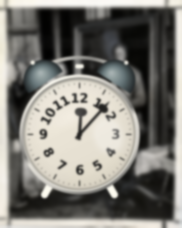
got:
**12:07**
